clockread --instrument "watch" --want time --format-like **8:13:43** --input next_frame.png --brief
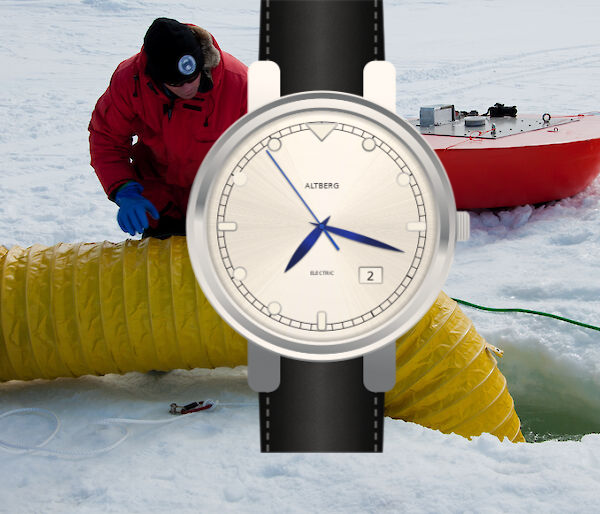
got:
**7:17:54**
